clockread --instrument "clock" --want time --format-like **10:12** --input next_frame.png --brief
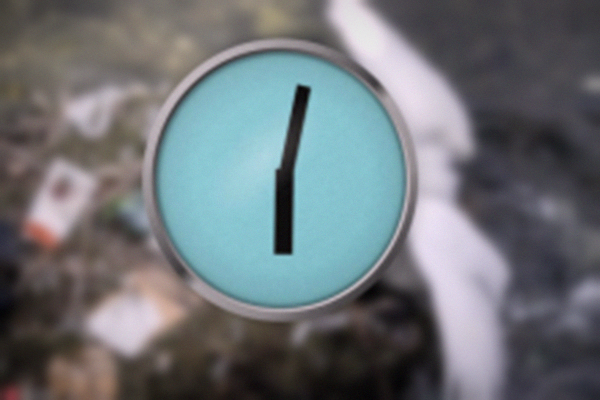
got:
**6:02**
